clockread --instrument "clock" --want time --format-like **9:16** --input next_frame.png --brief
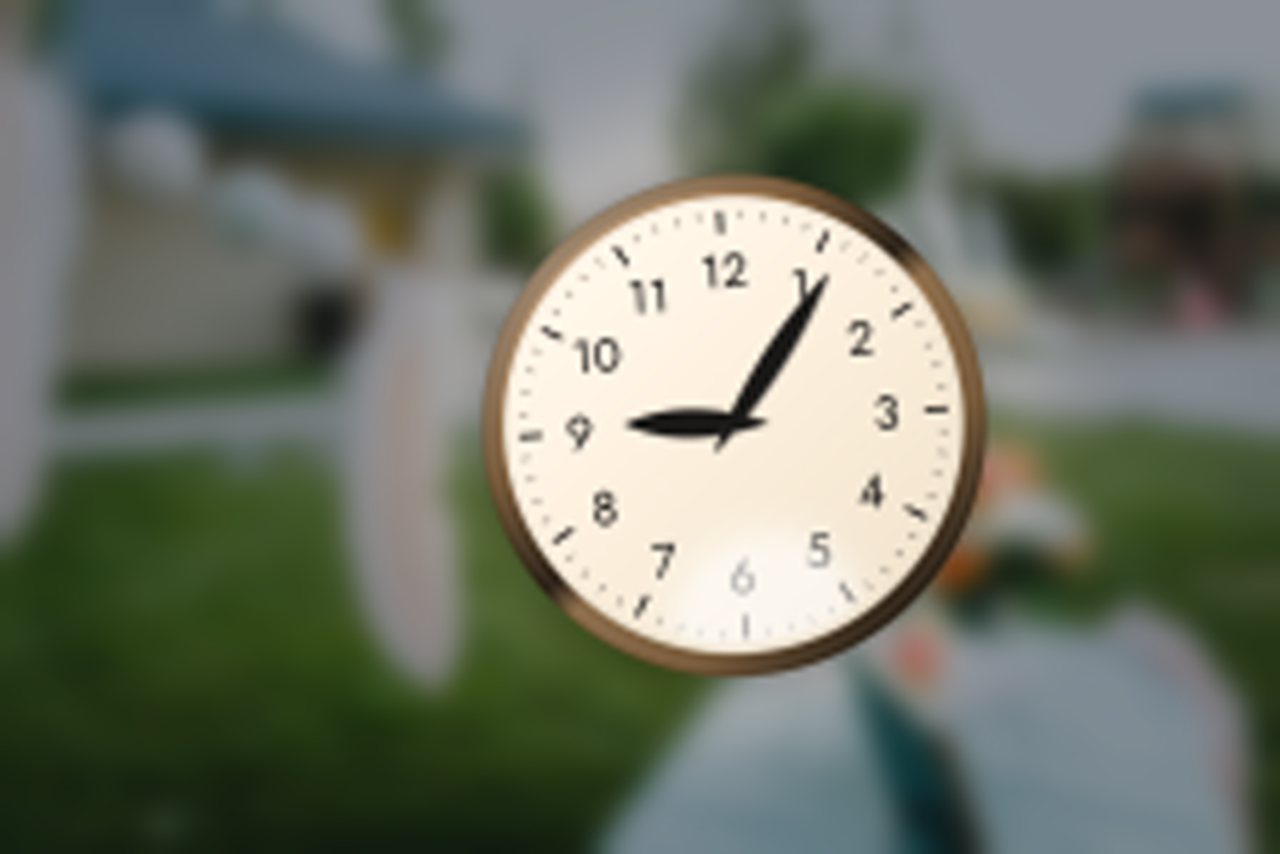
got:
**9:06**
